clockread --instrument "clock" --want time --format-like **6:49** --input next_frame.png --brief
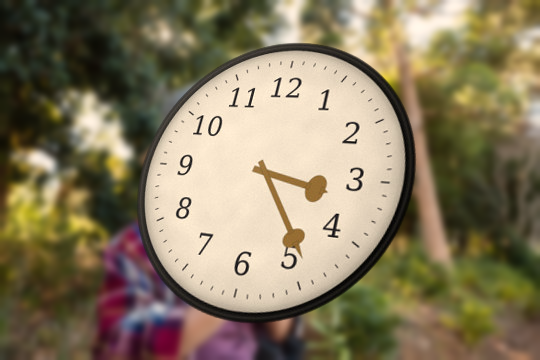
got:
**3:24**
